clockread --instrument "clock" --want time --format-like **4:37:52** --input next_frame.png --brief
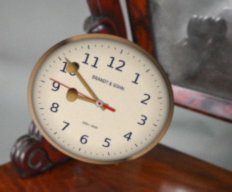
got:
**8:50:46**
